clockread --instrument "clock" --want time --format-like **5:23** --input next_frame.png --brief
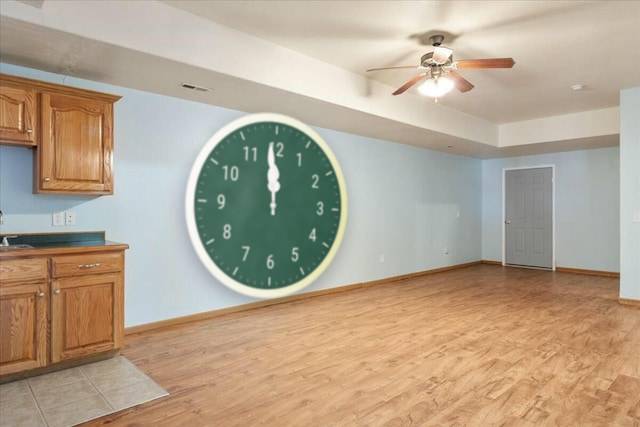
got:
**11:59**
